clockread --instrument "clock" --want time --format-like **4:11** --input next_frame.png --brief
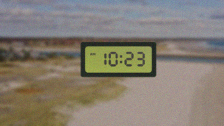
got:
**10:23**
